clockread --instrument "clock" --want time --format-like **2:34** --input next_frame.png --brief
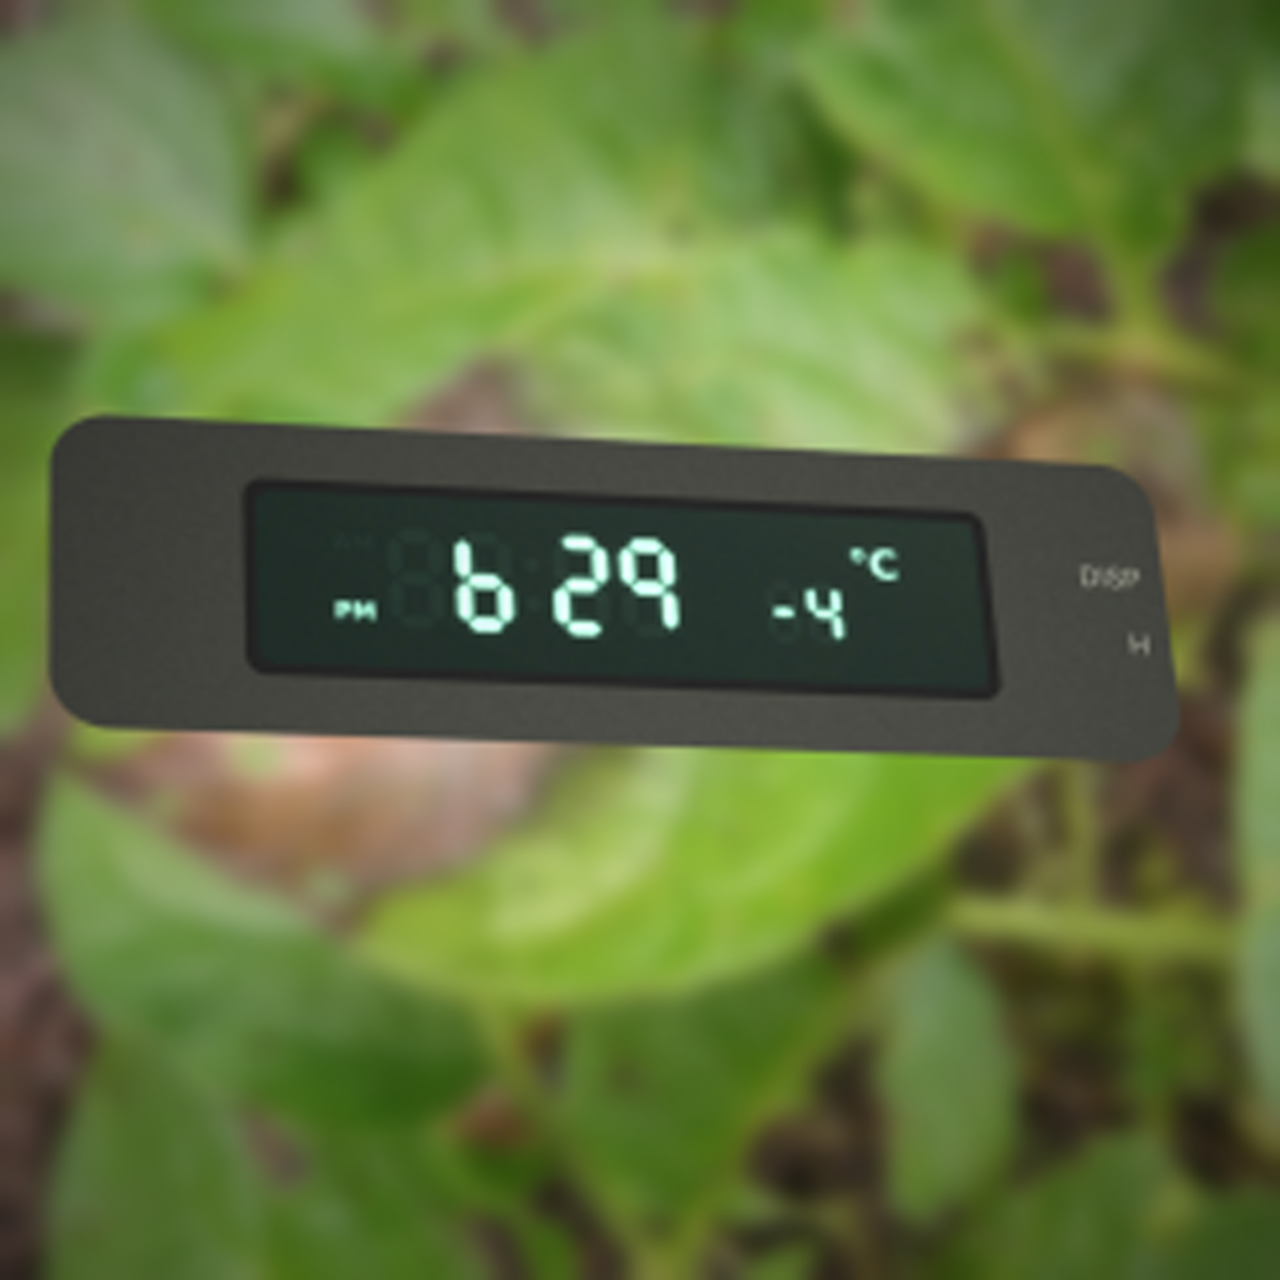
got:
**6:29**
